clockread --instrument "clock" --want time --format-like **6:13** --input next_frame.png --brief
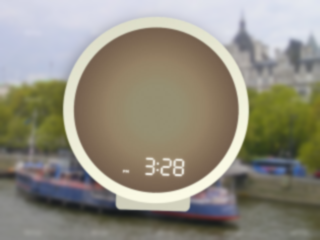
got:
**3:28**
